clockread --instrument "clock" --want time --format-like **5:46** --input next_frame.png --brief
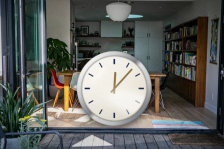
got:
**12:07**
